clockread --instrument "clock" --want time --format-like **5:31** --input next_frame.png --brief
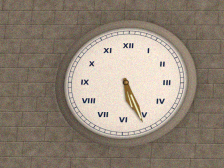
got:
**5:26**
